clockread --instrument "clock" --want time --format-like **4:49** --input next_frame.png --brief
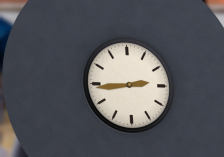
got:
**2:44**
